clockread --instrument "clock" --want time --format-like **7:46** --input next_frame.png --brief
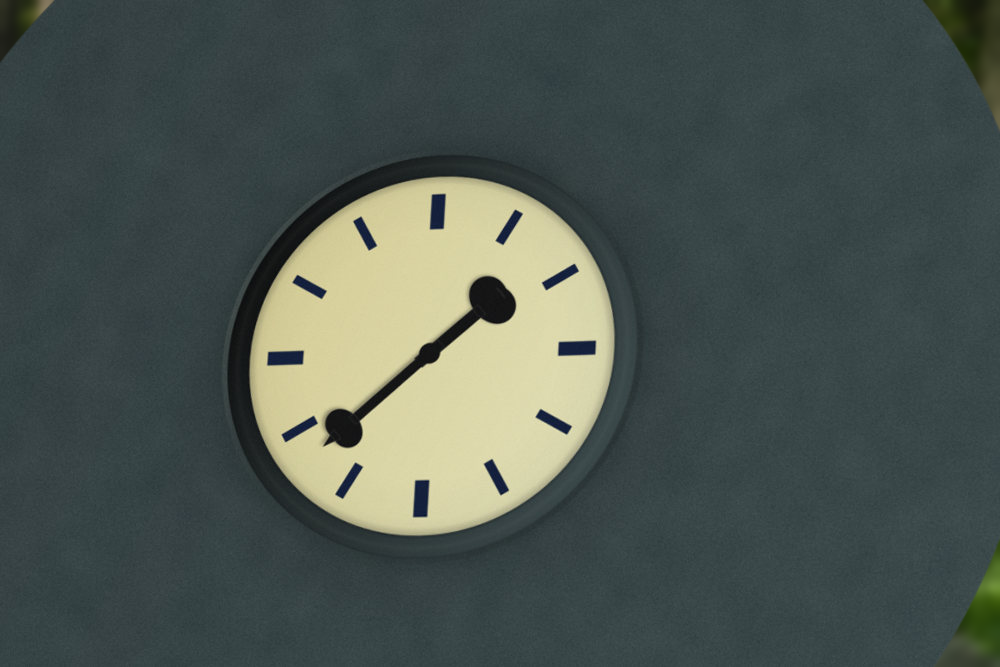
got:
**1:38**
